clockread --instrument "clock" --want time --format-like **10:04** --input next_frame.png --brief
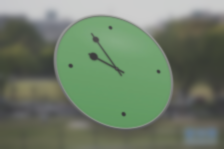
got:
**9:55**
